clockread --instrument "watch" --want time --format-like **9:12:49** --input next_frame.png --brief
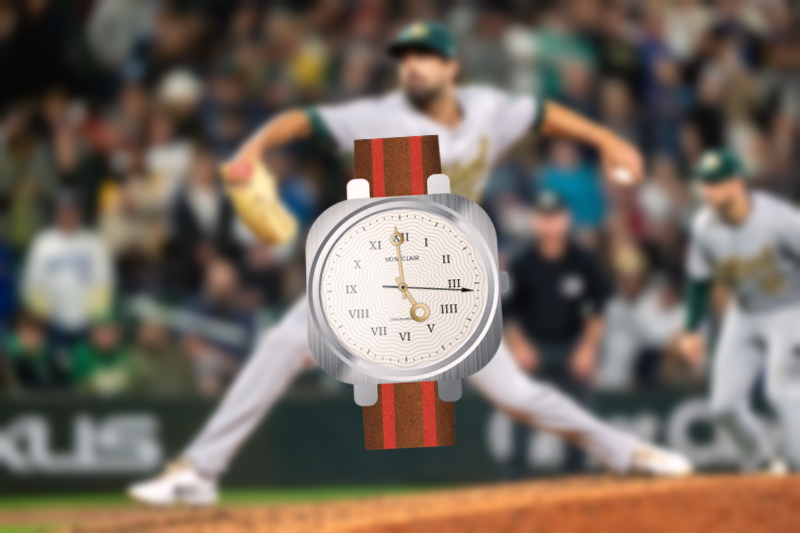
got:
**4:59:16**
